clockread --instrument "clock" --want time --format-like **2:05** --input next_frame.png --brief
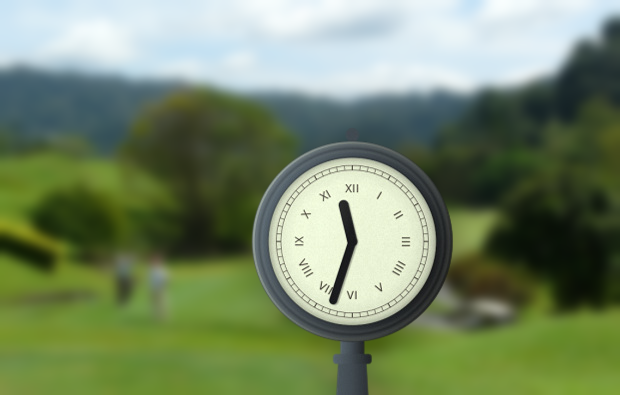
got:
**11:33**
